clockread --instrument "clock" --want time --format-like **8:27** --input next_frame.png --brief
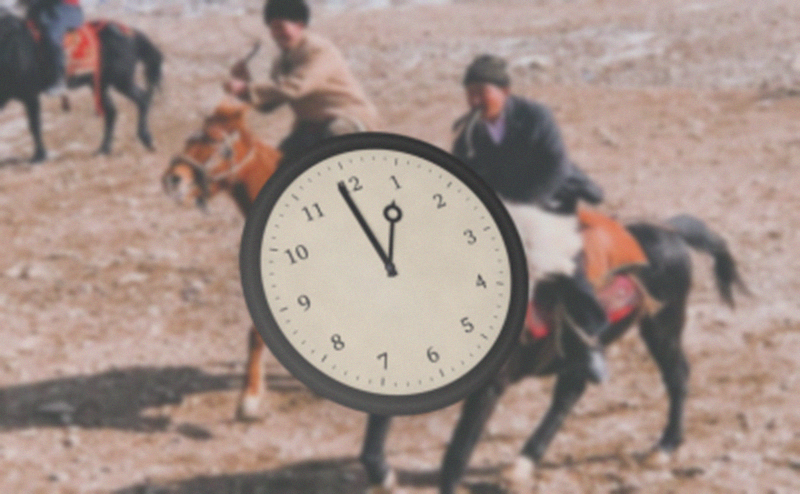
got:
**12:59**
